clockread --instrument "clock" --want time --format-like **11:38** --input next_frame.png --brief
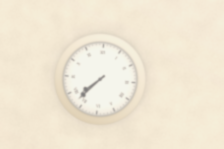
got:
**7:37**
